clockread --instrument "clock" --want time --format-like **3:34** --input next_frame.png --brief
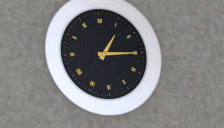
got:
**1:15**
